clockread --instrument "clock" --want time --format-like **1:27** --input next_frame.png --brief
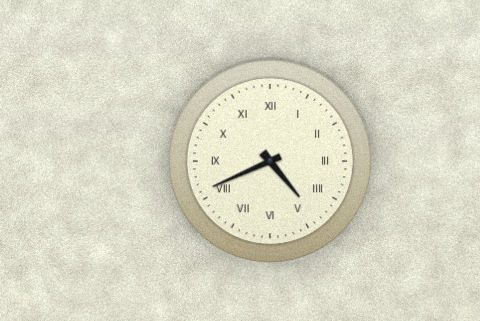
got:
**4:41**
